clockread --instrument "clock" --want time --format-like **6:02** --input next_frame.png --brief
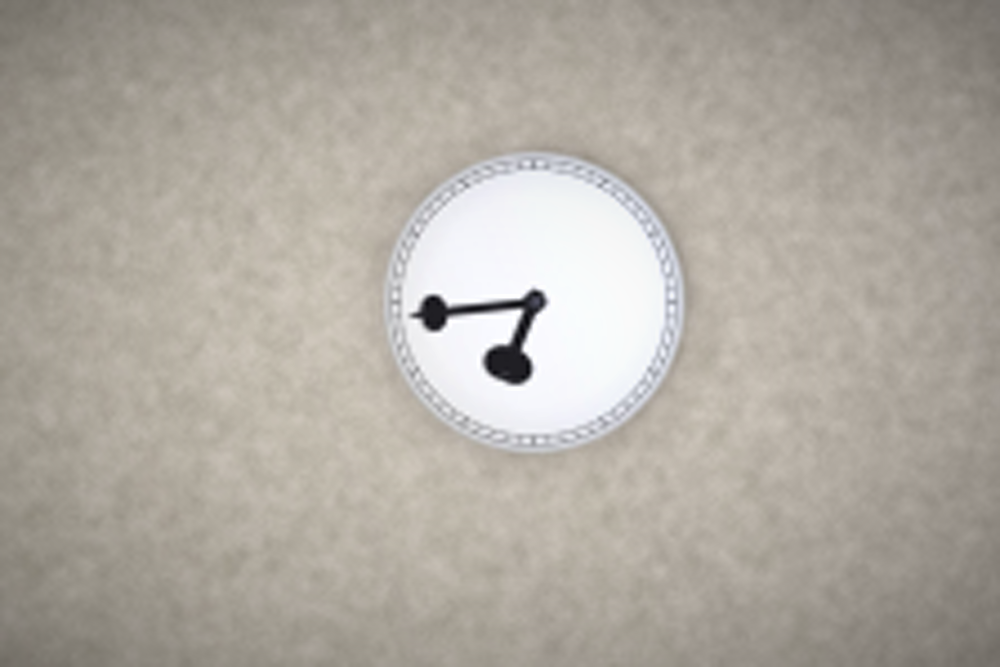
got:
**6:44**
